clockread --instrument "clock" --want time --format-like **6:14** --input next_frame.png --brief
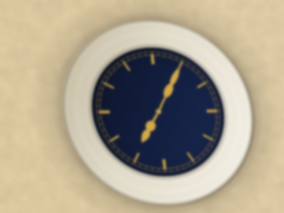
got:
**7:05**
